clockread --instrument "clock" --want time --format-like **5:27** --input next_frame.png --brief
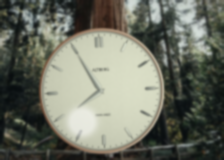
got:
**7:55**
